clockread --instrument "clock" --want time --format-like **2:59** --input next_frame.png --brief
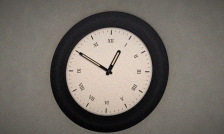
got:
**12:50**
